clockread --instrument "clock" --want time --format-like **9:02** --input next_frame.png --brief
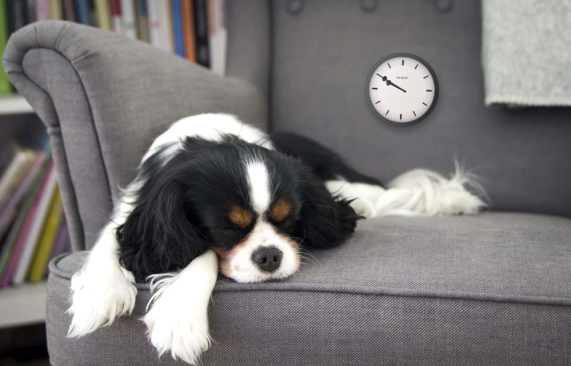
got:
**9:50**
